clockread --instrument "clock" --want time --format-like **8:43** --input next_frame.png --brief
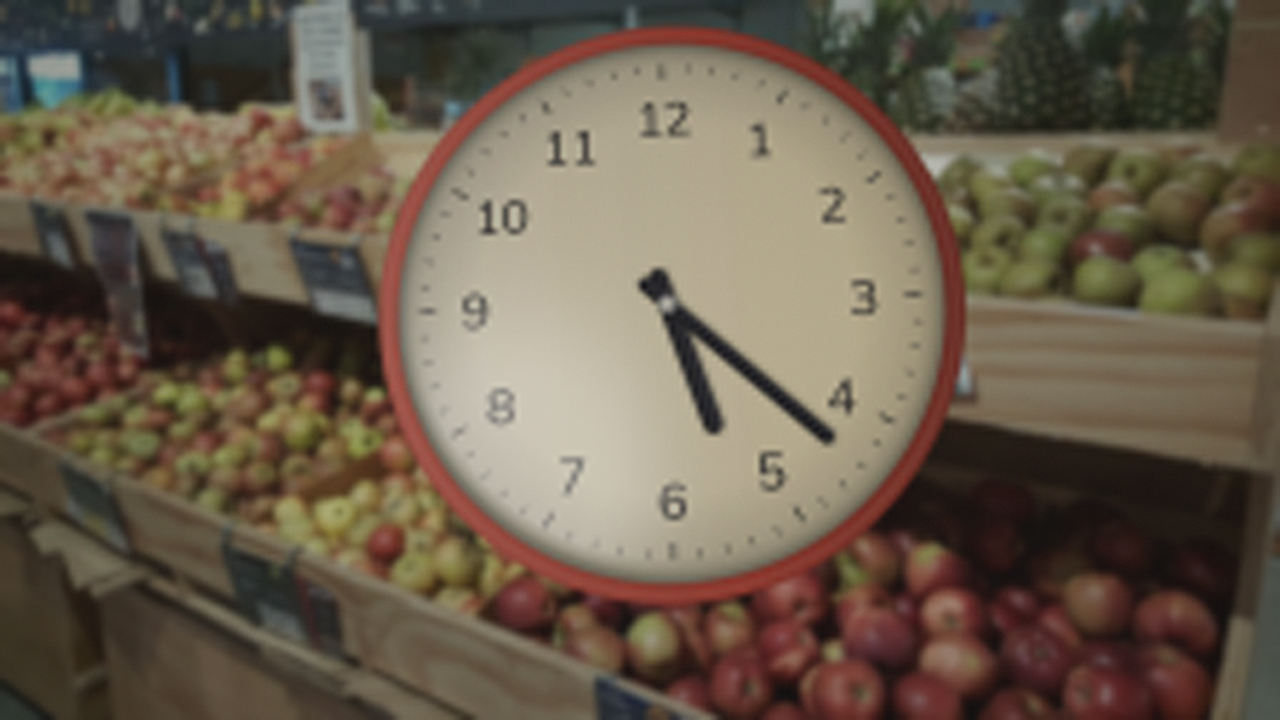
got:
**5:22**
